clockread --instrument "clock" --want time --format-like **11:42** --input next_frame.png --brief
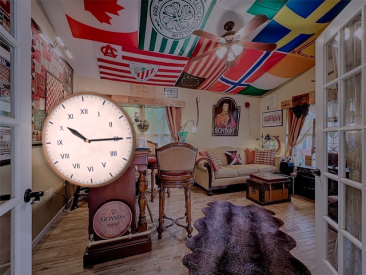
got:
**10:15**
